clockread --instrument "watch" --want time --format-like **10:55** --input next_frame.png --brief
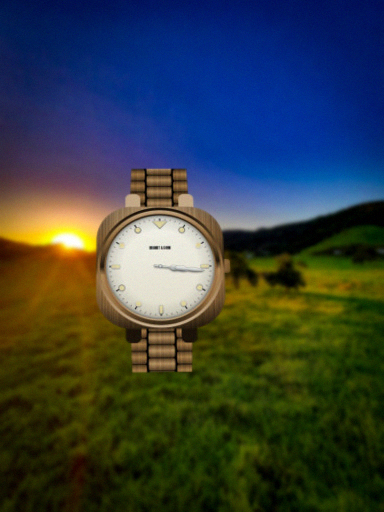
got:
**3:16**
